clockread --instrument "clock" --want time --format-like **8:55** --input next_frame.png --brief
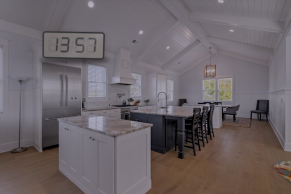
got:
**13:57**
